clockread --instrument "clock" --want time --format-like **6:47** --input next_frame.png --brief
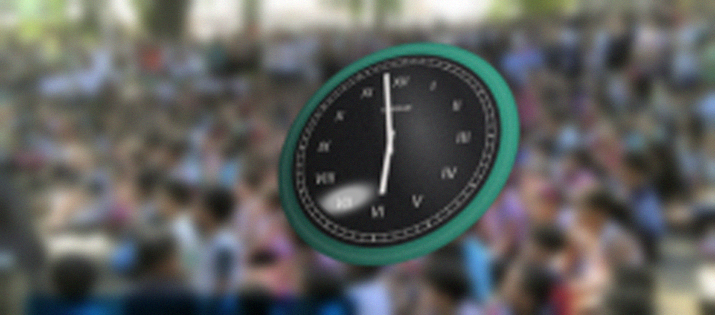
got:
**5:58**
